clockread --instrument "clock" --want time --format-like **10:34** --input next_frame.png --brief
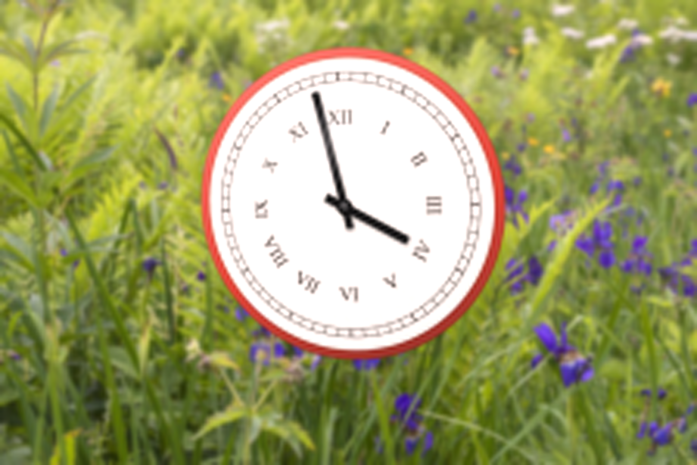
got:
**3:58**
